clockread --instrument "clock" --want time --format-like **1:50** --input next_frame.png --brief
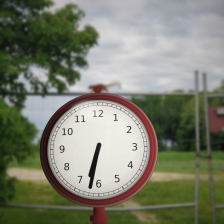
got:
**6:32**
